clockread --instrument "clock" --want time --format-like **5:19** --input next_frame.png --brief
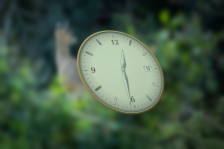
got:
**12:31**
